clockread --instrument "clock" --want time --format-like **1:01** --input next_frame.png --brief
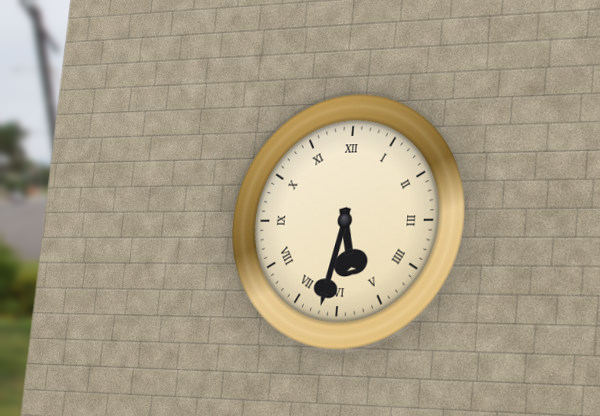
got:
**5:32**
